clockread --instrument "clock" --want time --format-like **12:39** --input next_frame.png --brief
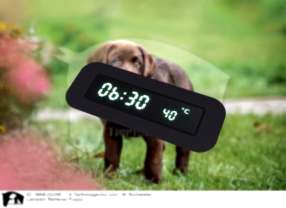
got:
**6:30**
